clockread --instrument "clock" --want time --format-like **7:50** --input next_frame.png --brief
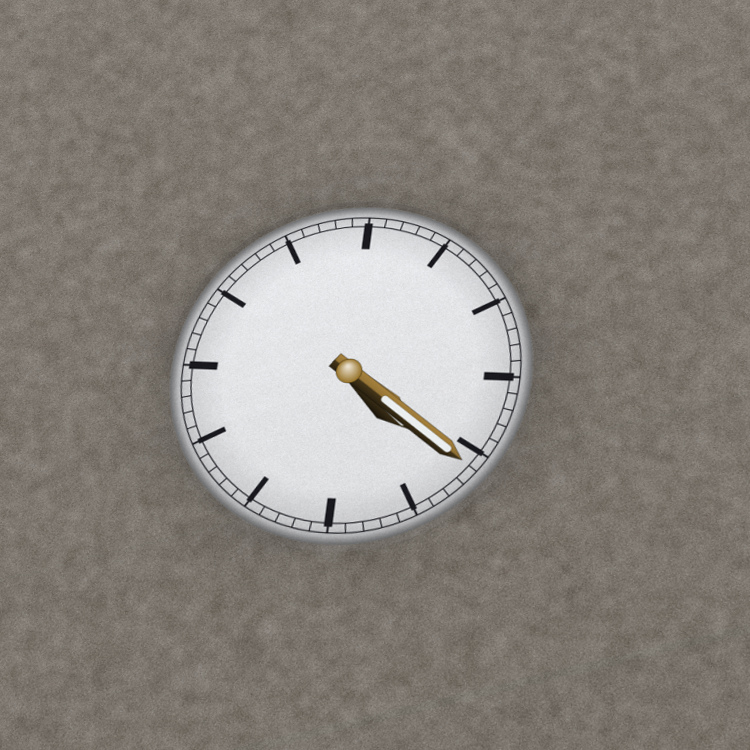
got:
**4:21**
